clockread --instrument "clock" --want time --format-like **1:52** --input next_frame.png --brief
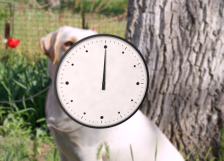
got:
**12:00**
